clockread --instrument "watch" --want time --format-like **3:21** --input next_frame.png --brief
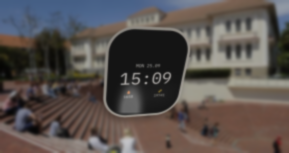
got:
**15:09**
